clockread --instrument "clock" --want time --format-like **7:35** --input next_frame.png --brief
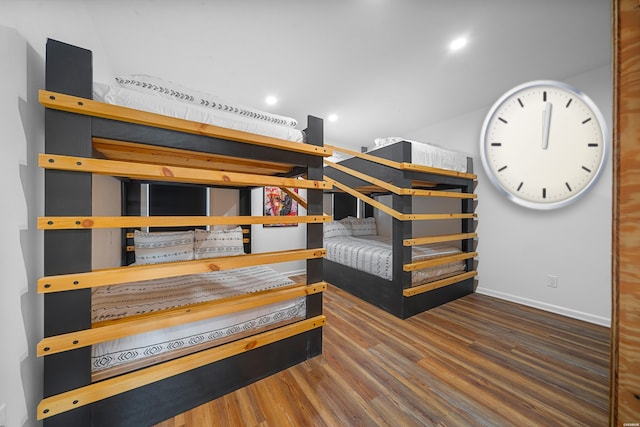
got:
**12:01**
